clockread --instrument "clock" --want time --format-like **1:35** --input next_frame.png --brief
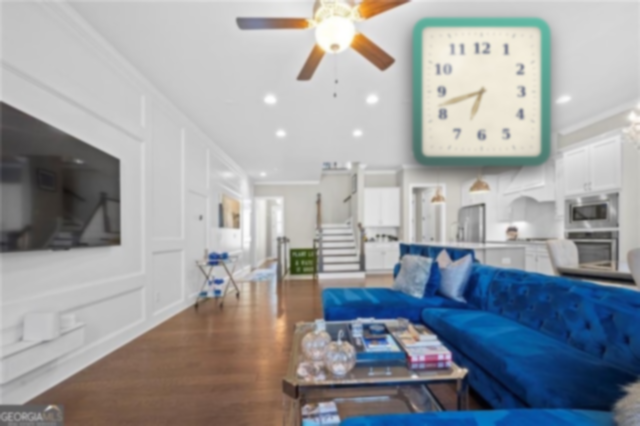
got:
**6:42**
